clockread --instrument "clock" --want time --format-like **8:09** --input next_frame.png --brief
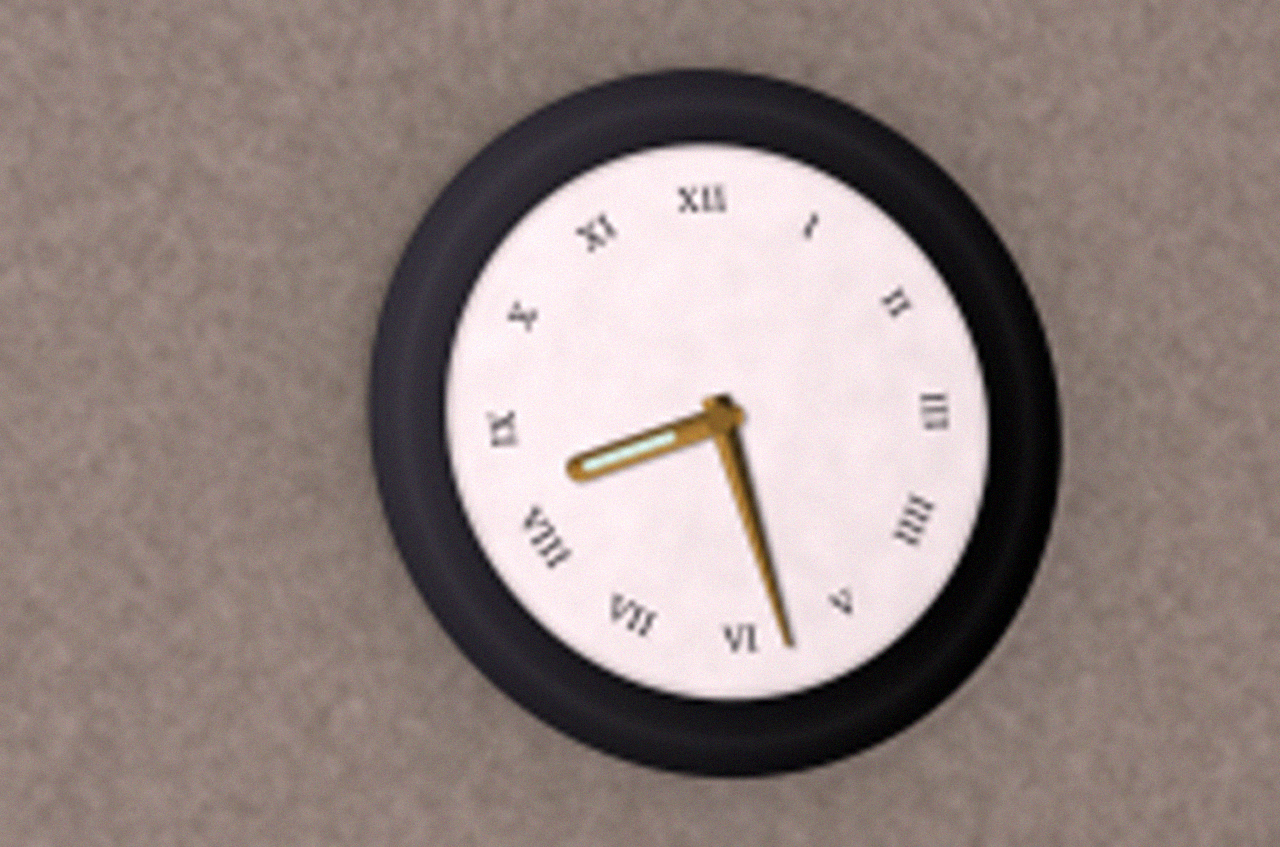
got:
**8:28**
